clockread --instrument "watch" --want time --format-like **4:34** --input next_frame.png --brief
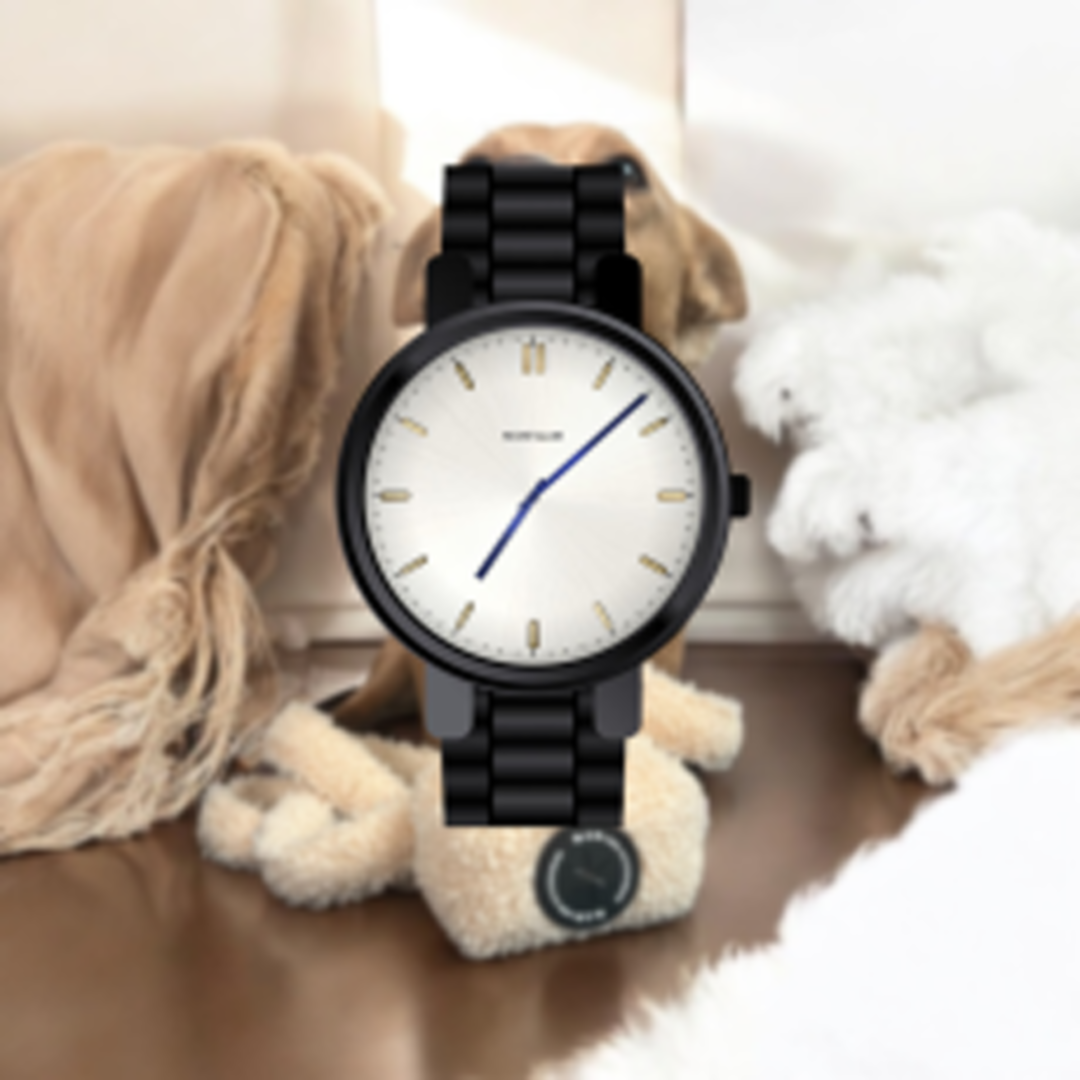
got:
**7:08**
